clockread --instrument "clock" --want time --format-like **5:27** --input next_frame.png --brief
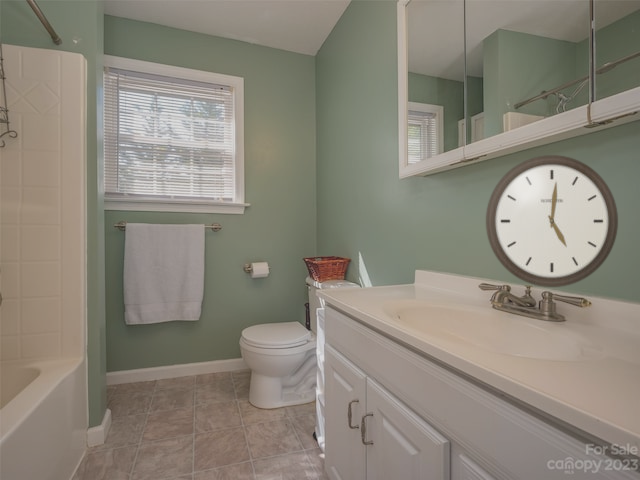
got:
**5:01**
